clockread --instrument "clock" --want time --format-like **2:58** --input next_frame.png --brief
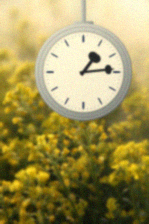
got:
**1:14**
